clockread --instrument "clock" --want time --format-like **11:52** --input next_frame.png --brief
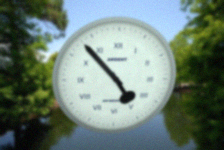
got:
**4:53**
